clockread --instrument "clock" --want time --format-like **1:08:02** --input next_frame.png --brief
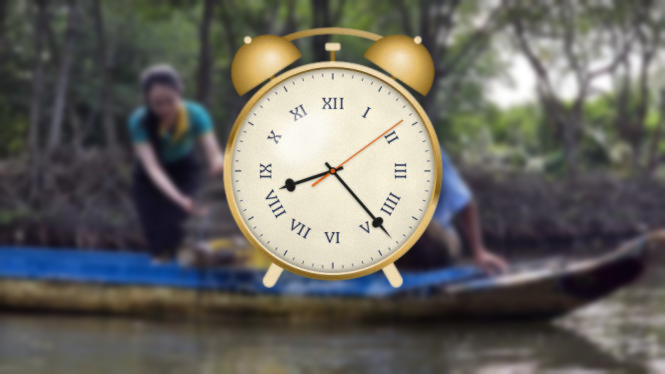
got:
**8:23:09**
